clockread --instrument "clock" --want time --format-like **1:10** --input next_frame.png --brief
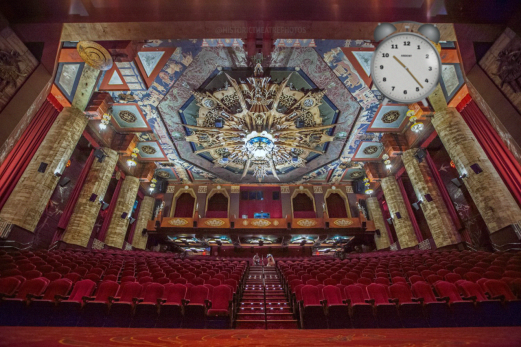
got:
**10:23**
